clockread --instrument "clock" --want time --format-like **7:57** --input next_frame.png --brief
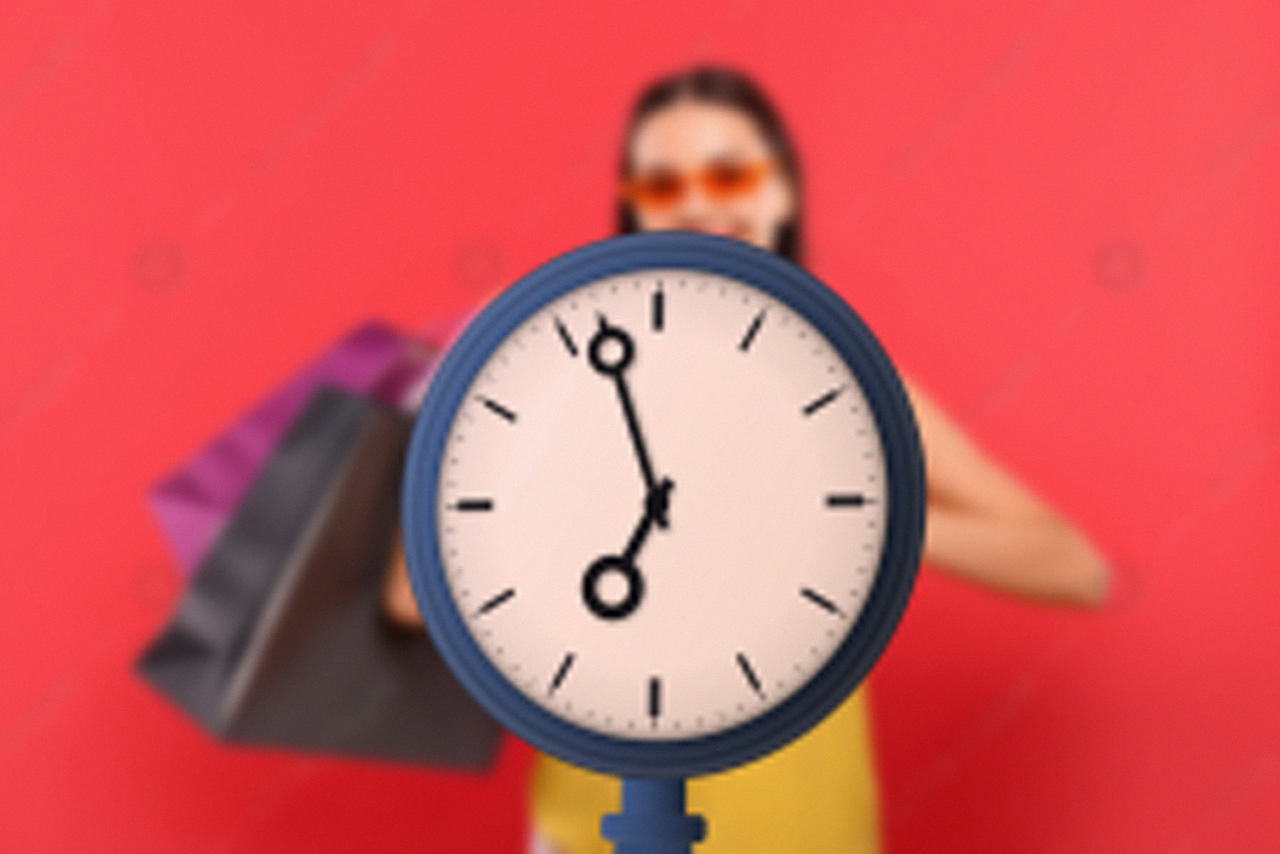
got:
**6:57**
